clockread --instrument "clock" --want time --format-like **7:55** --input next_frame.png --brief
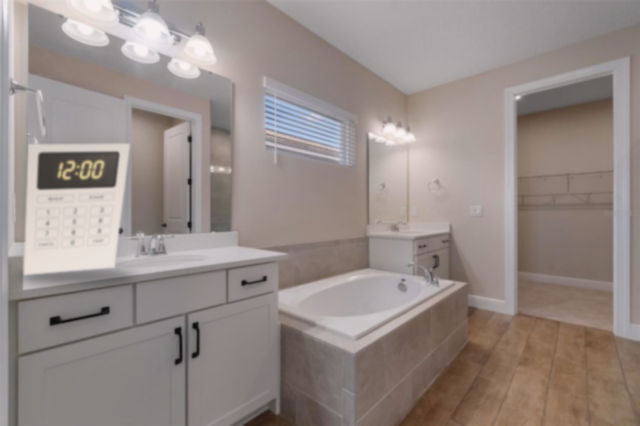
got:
**12:00**
